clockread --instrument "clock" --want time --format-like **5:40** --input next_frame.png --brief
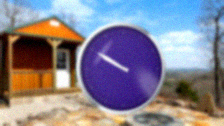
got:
**9:50**
